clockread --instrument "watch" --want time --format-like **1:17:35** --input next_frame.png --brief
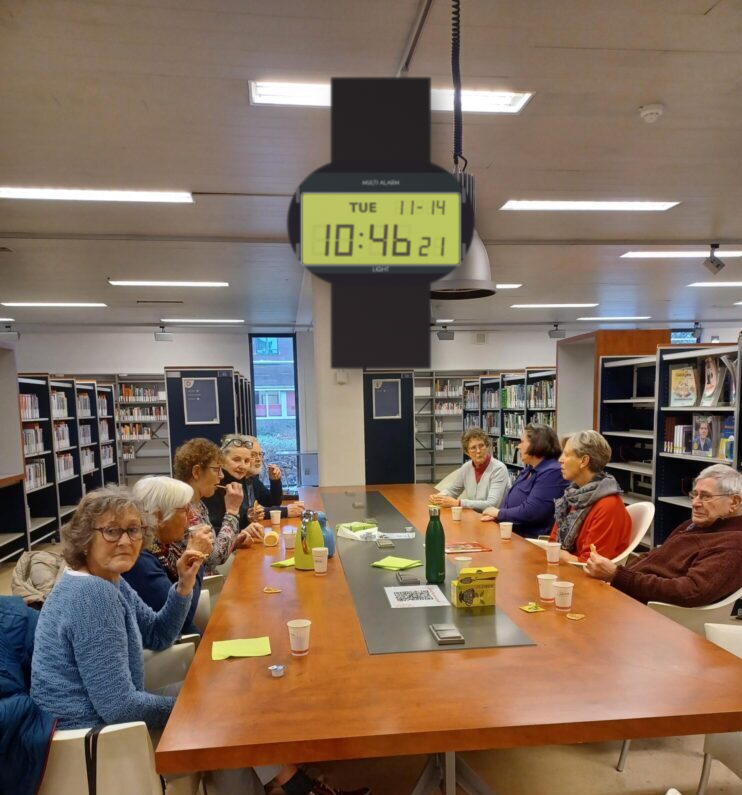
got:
**10:46:21**
